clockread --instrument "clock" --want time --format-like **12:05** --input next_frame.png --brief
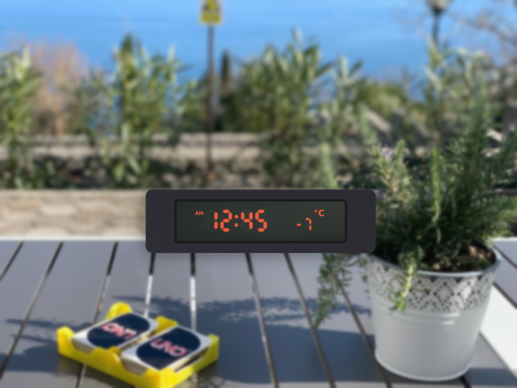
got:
**12:45**
